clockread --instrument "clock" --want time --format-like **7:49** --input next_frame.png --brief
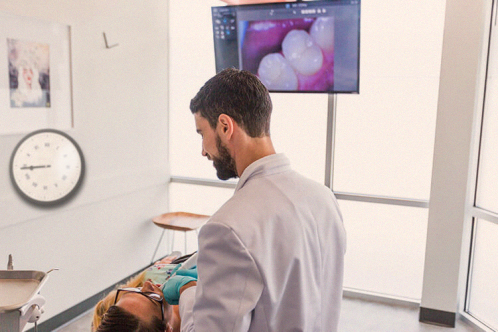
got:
**8:44**
